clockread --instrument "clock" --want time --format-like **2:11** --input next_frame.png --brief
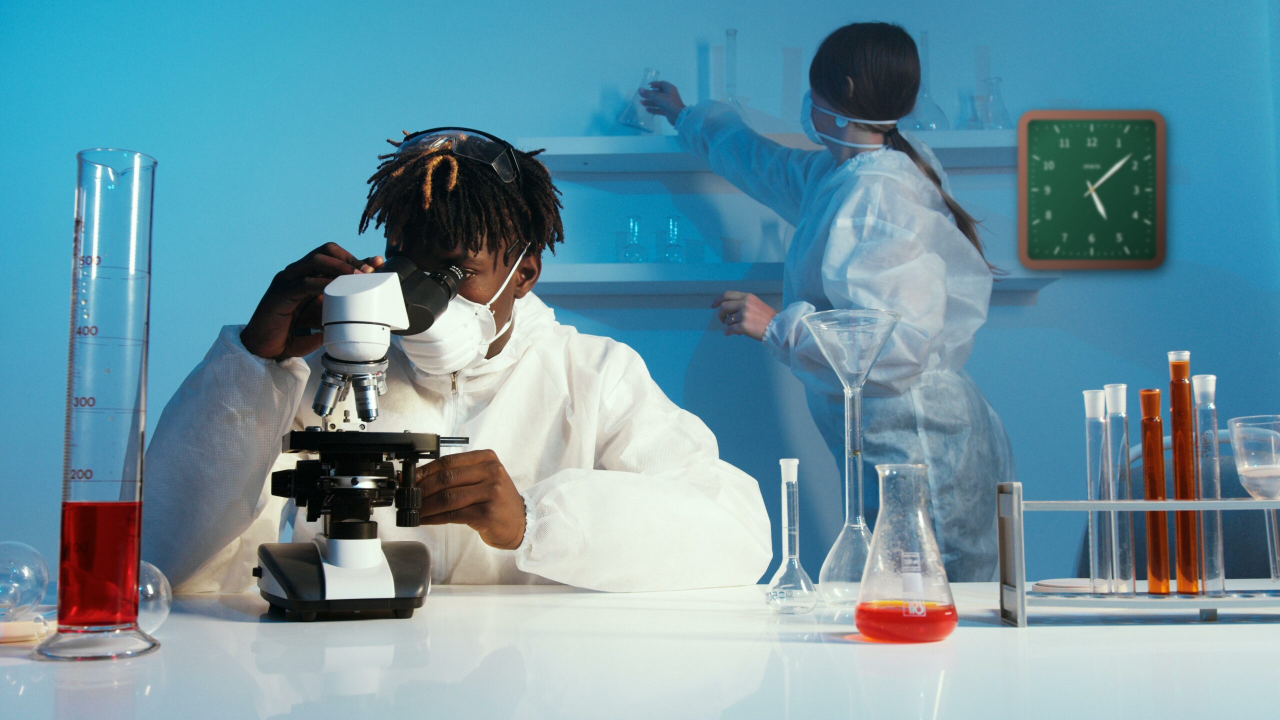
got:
**5:08**
